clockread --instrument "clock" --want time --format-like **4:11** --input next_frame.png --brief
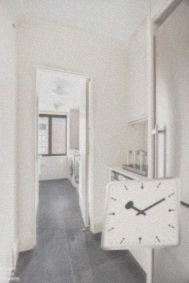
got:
**10:10**
